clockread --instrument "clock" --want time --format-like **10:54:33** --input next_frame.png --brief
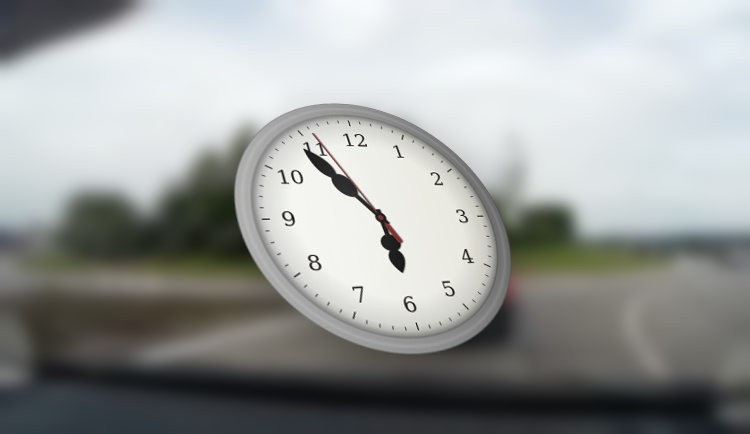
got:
**5:53:56**
